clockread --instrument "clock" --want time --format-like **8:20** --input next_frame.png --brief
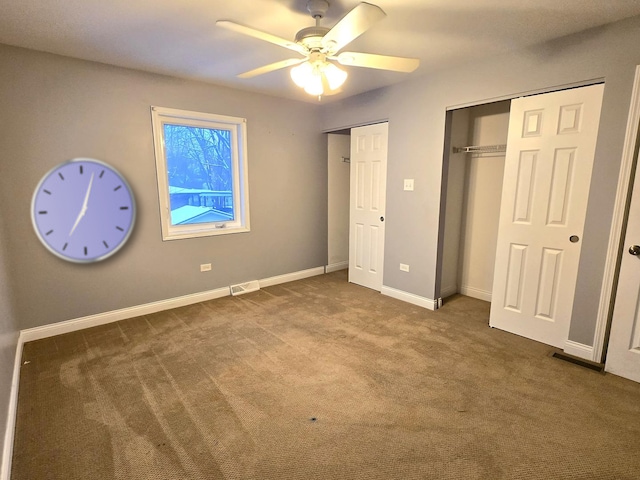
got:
**7:03**
